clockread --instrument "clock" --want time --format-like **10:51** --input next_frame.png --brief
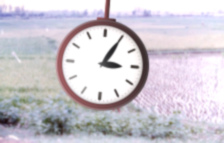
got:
**3:05**
